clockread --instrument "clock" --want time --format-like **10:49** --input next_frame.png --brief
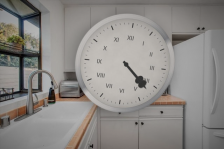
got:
**4:22**
